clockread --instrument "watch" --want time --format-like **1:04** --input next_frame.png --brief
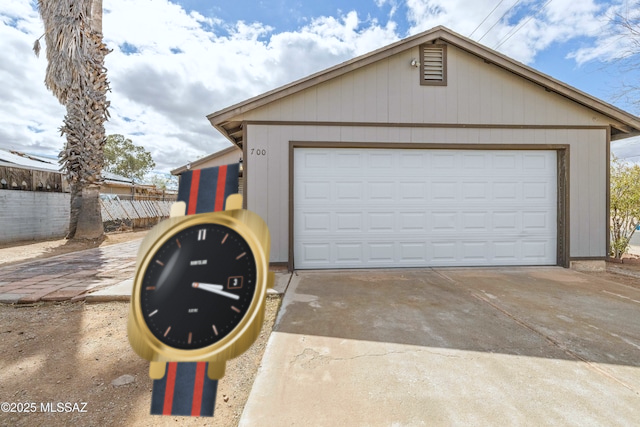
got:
**3:18**
